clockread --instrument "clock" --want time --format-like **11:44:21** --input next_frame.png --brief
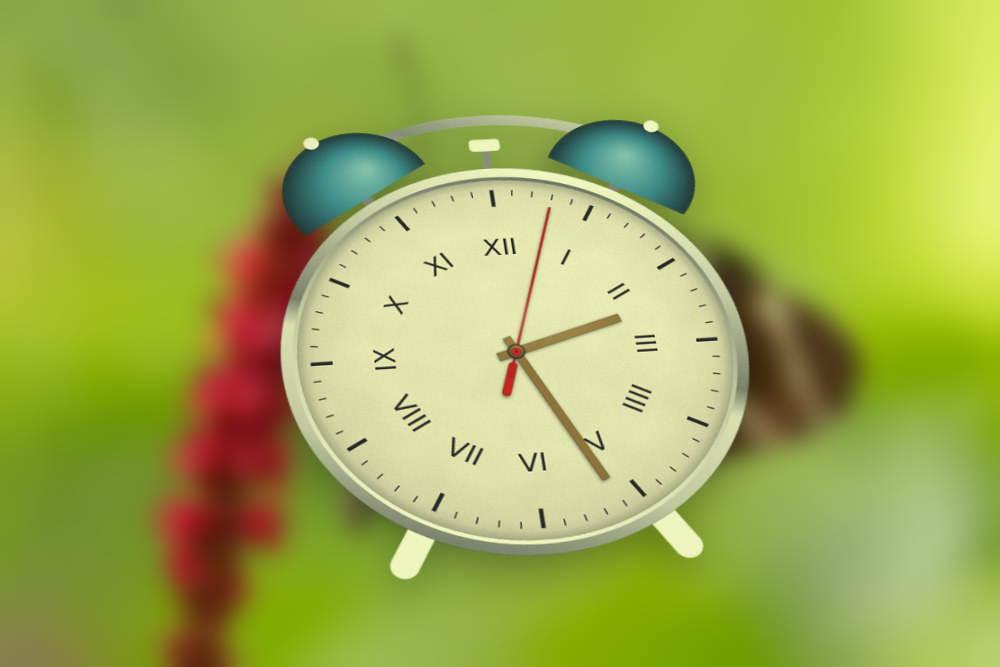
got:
**2:26:03**
